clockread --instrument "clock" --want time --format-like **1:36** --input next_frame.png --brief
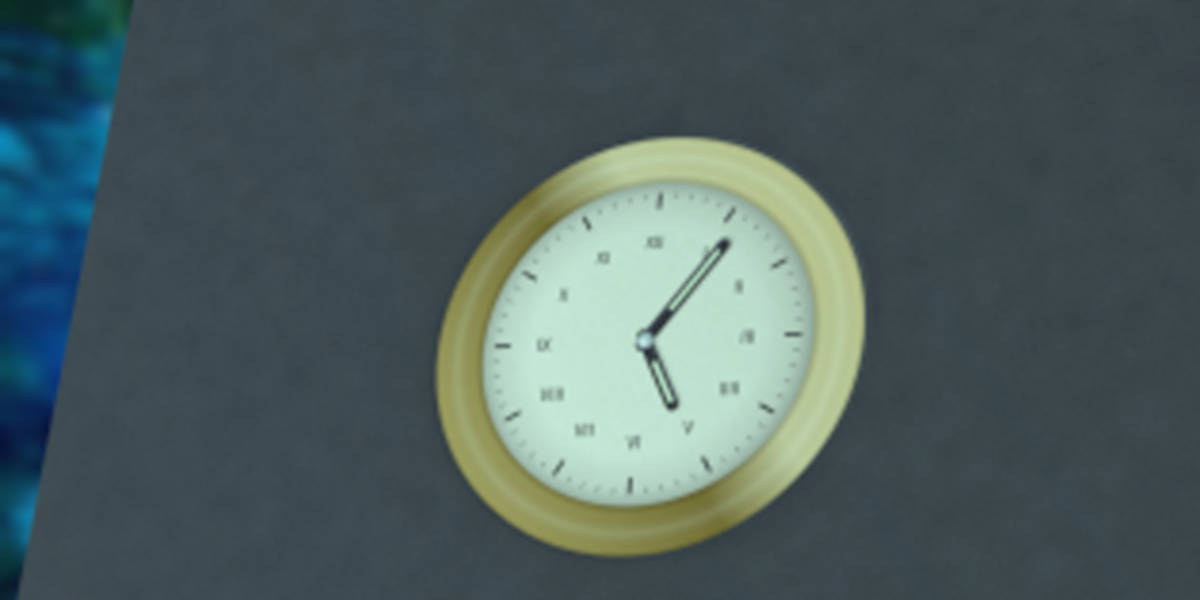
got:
**5:06**
